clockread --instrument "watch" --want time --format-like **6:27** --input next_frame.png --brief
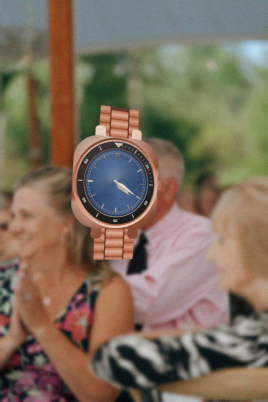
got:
**4:20**
